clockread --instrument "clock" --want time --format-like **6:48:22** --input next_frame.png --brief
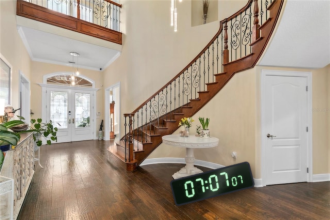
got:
**7:07:07**
